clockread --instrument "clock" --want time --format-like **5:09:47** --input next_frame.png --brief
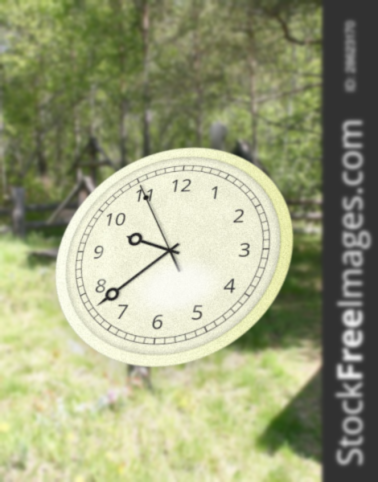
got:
**9:37:55**
